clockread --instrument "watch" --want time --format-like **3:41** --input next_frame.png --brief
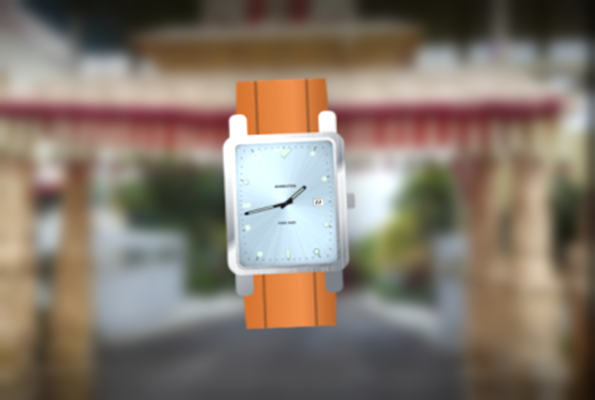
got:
**1:43**
